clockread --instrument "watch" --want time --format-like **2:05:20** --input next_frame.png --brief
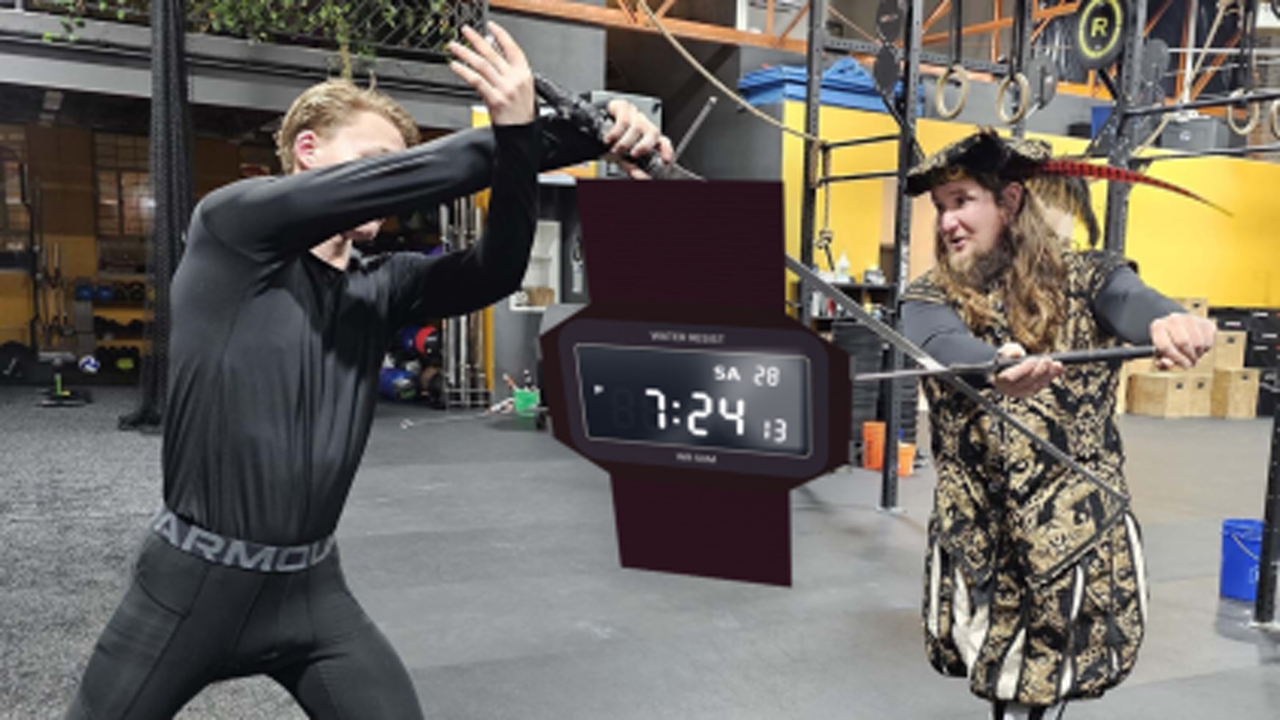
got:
**7:24:13**
